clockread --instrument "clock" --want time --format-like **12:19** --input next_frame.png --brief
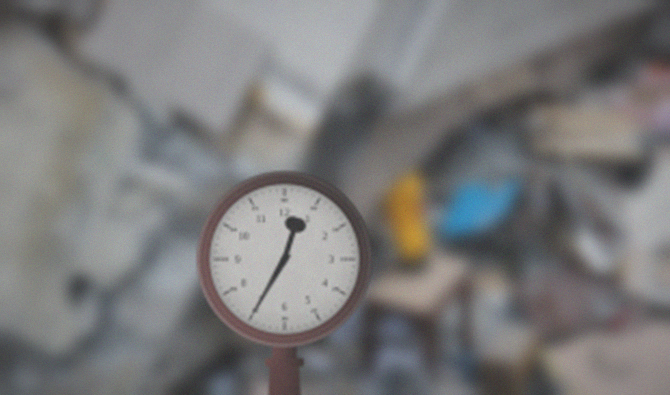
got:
**12:35**
